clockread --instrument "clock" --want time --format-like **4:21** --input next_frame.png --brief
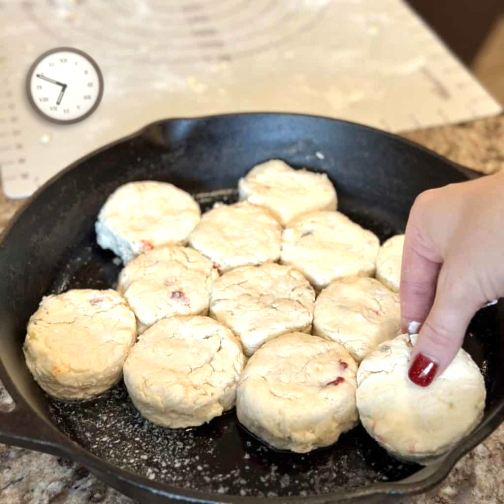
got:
**6:49**
